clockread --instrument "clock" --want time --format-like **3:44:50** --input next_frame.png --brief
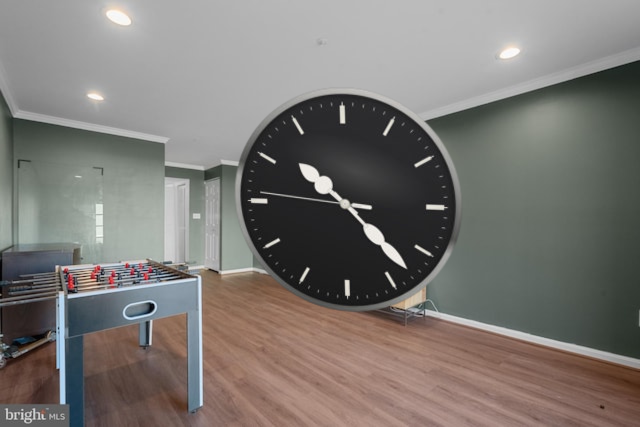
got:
**10:22:46**
